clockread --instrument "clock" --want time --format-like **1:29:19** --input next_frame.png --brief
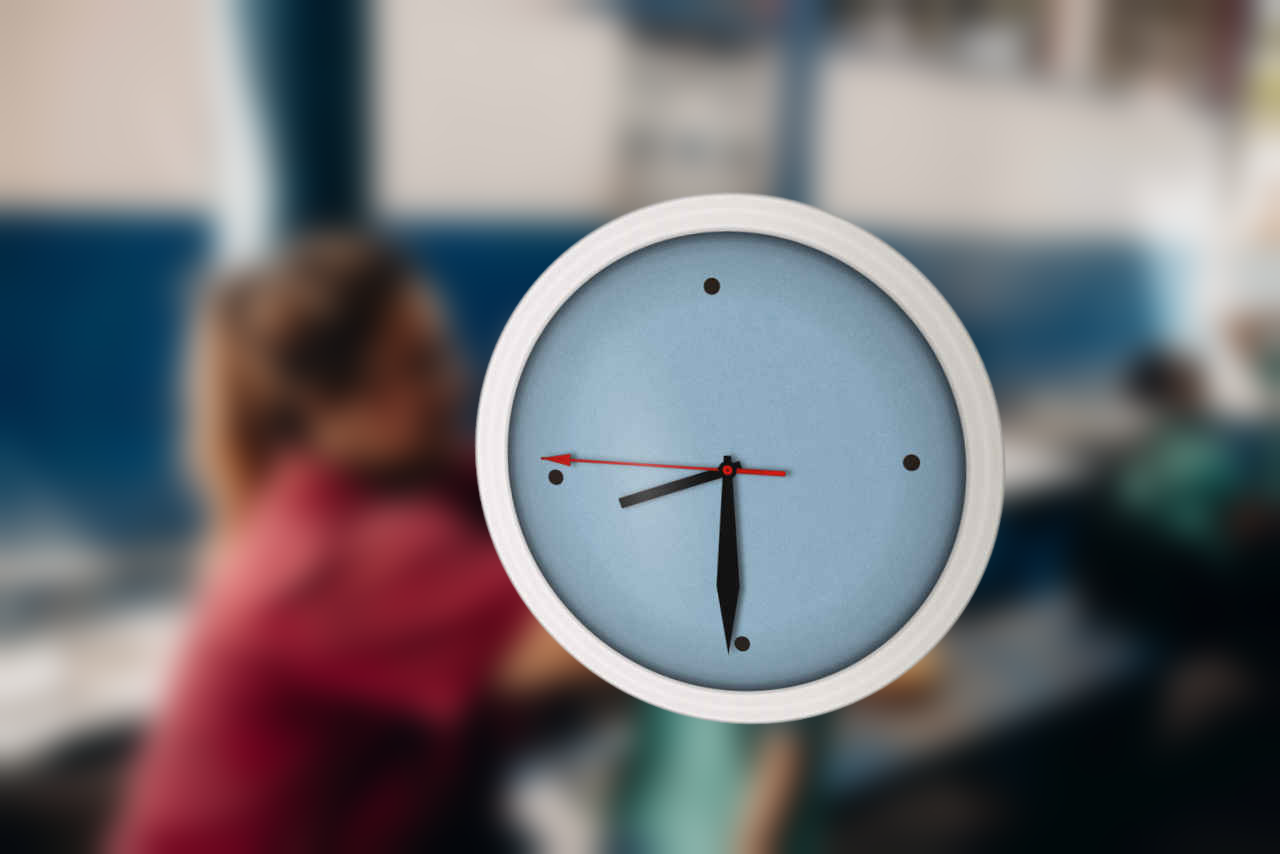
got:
**8:30:46**
